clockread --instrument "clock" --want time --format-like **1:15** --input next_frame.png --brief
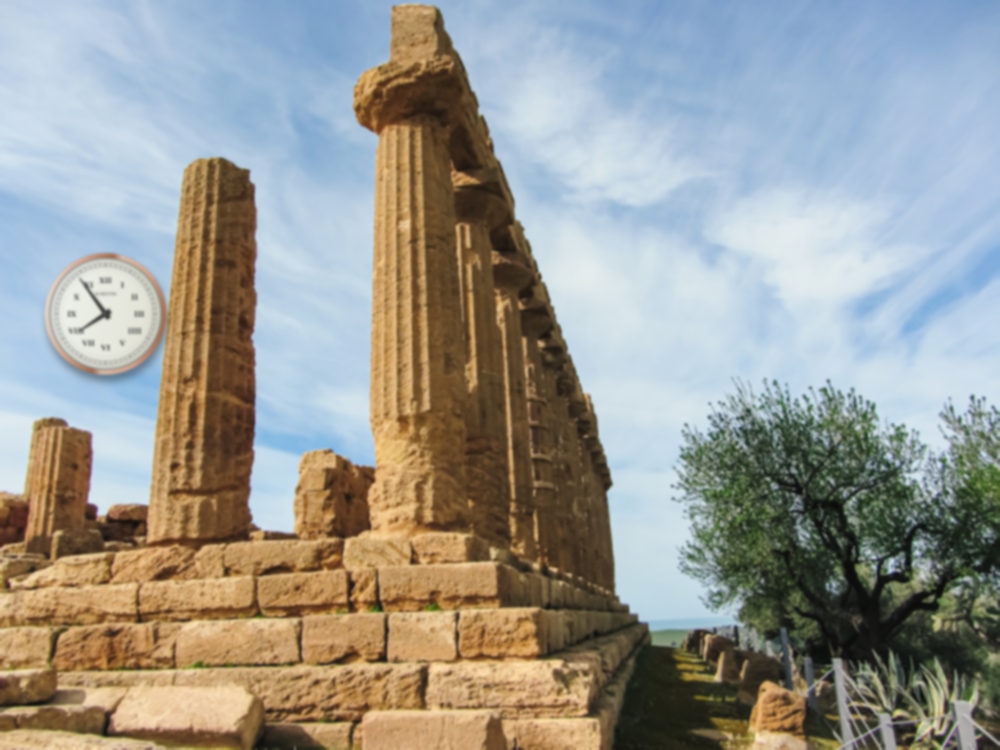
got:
**7:54**
